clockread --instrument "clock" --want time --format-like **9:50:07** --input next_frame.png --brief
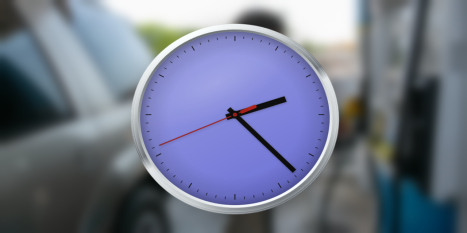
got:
**2:22:41**
